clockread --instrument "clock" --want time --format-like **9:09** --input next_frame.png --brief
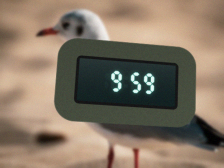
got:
**9:59**
